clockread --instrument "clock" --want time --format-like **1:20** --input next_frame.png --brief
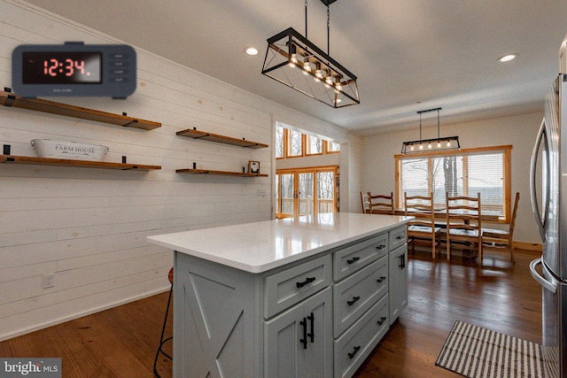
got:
**12:34**
